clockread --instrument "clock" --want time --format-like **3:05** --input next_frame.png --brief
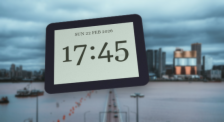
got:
**17:45**
